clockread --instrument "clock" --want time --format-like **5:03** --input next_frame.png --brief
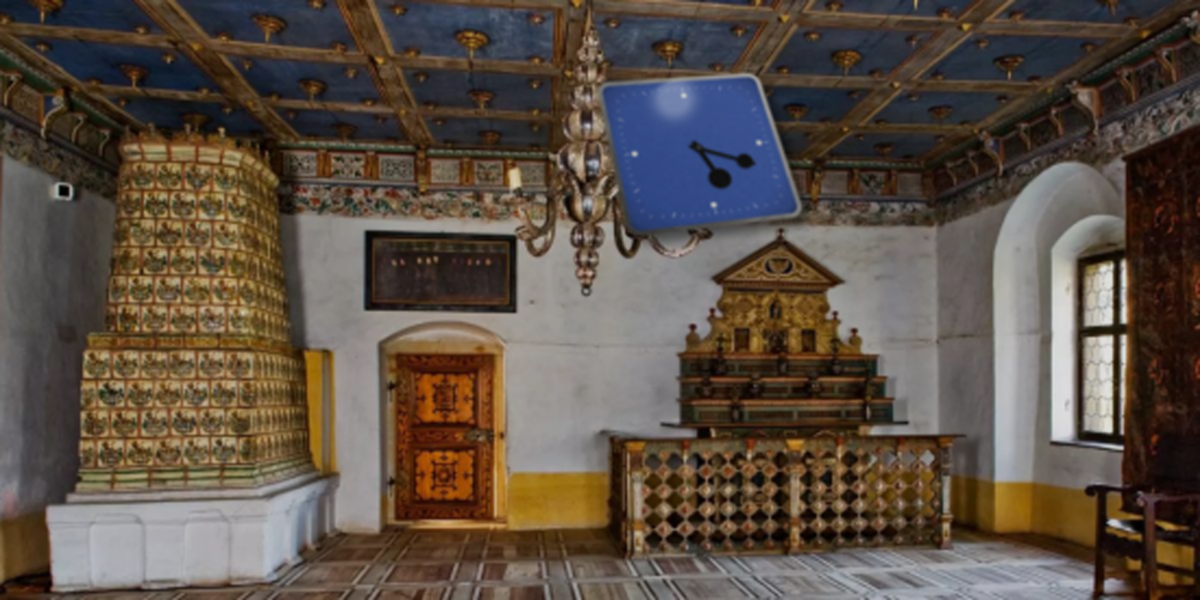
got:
**5:19**
